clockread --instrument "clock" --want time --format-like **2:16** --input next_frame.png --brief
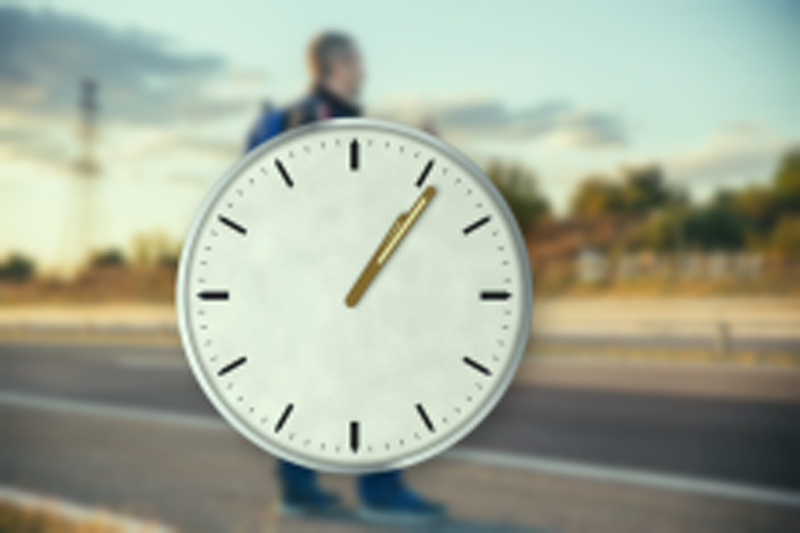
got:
**1:06**
